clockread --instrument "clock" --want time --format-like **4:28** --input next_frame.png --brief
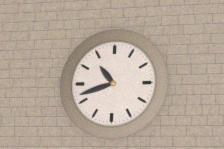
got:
**10:42**
